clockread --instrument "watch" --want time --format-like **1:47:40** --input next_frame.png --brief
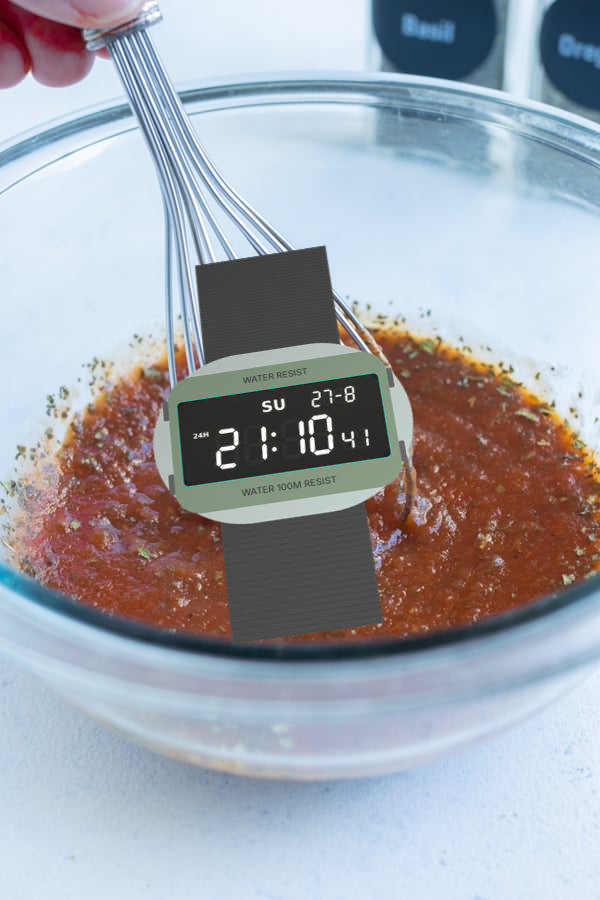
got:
**21:10:41**
